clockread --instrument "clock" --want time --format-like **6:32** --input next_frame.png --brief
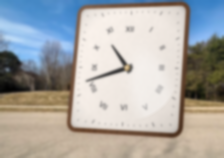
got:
**10:42**
